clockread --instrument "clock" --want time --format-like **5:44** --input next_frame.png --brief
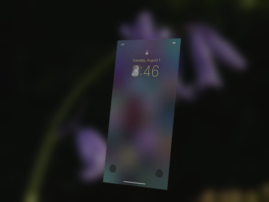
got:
**3:46**
